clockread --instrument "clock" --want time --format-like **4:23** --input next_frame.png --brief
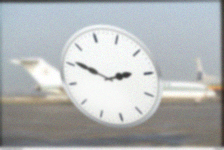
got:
**2:51**
